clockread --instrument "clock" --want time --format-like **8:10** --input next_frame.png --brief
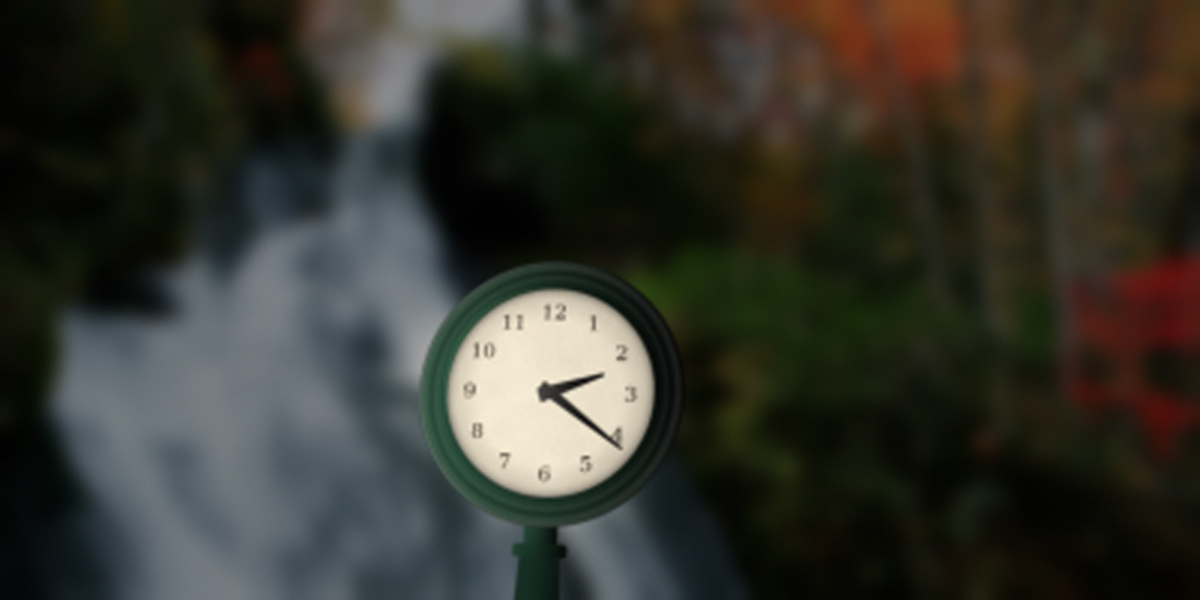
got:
**2:21**
